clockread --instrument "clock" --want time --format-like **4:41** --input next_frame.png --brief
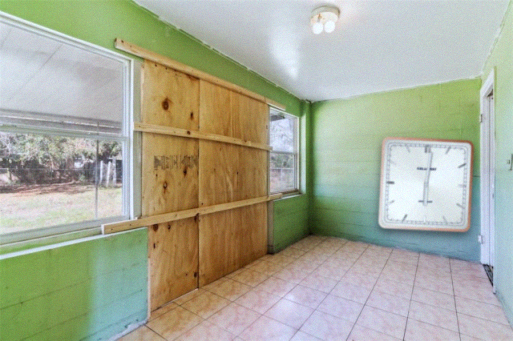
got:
**6:01**
